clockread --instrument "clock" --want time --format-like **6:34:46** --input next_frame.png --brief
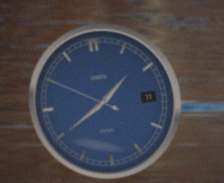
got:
**1:39:50**
